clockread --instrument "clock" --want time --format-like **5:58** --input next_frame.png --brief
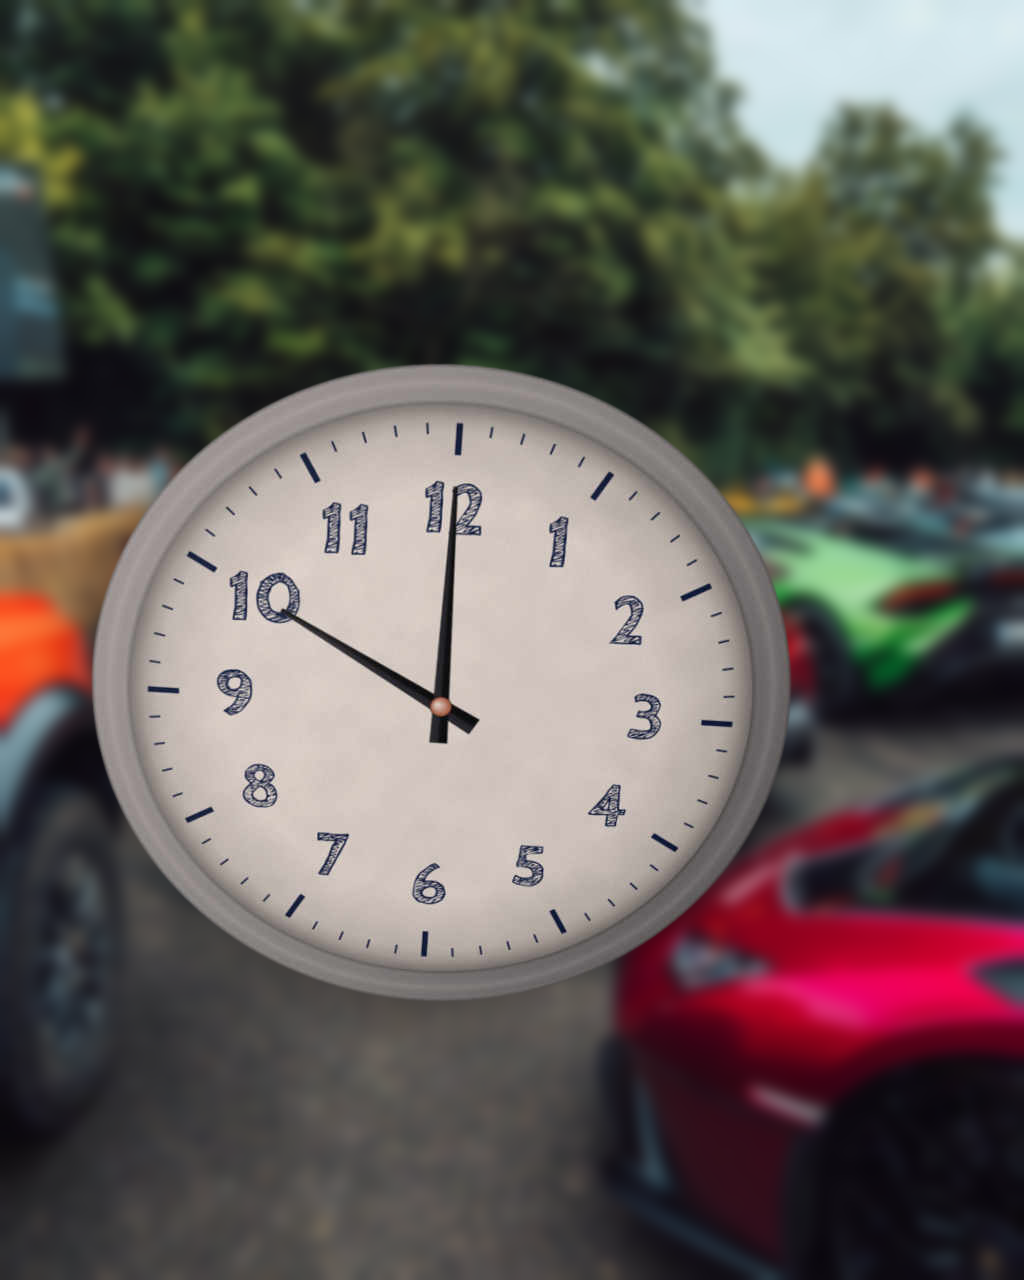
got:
**10:00**
